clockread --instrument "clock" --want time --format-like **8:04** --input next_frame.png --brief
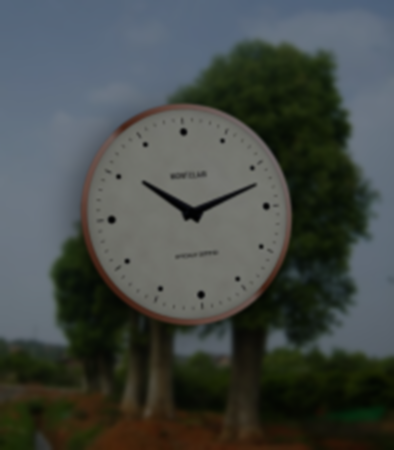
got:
**10:12**
